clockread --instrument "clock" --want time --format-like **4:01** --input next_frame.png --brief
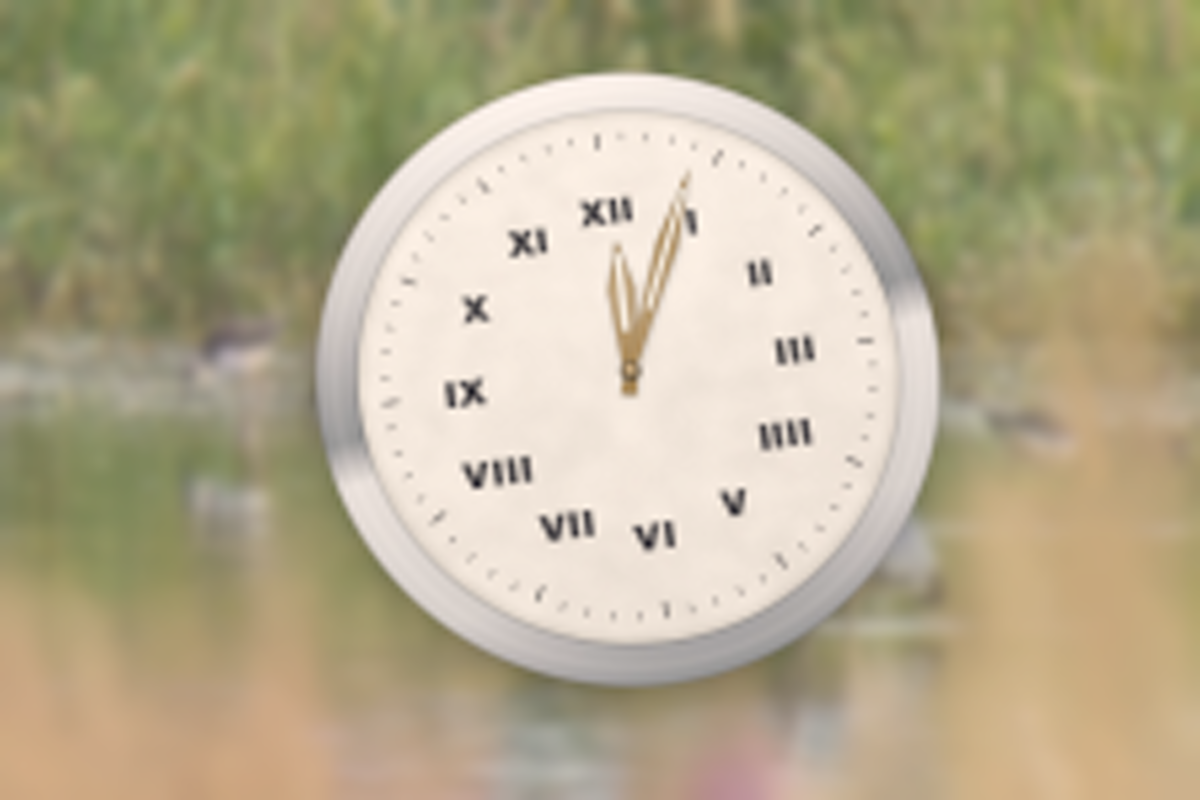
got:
**12:04**
